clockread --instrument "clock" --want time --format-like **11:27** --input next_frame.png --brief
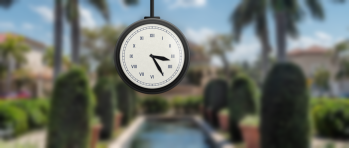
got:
**3:25**
